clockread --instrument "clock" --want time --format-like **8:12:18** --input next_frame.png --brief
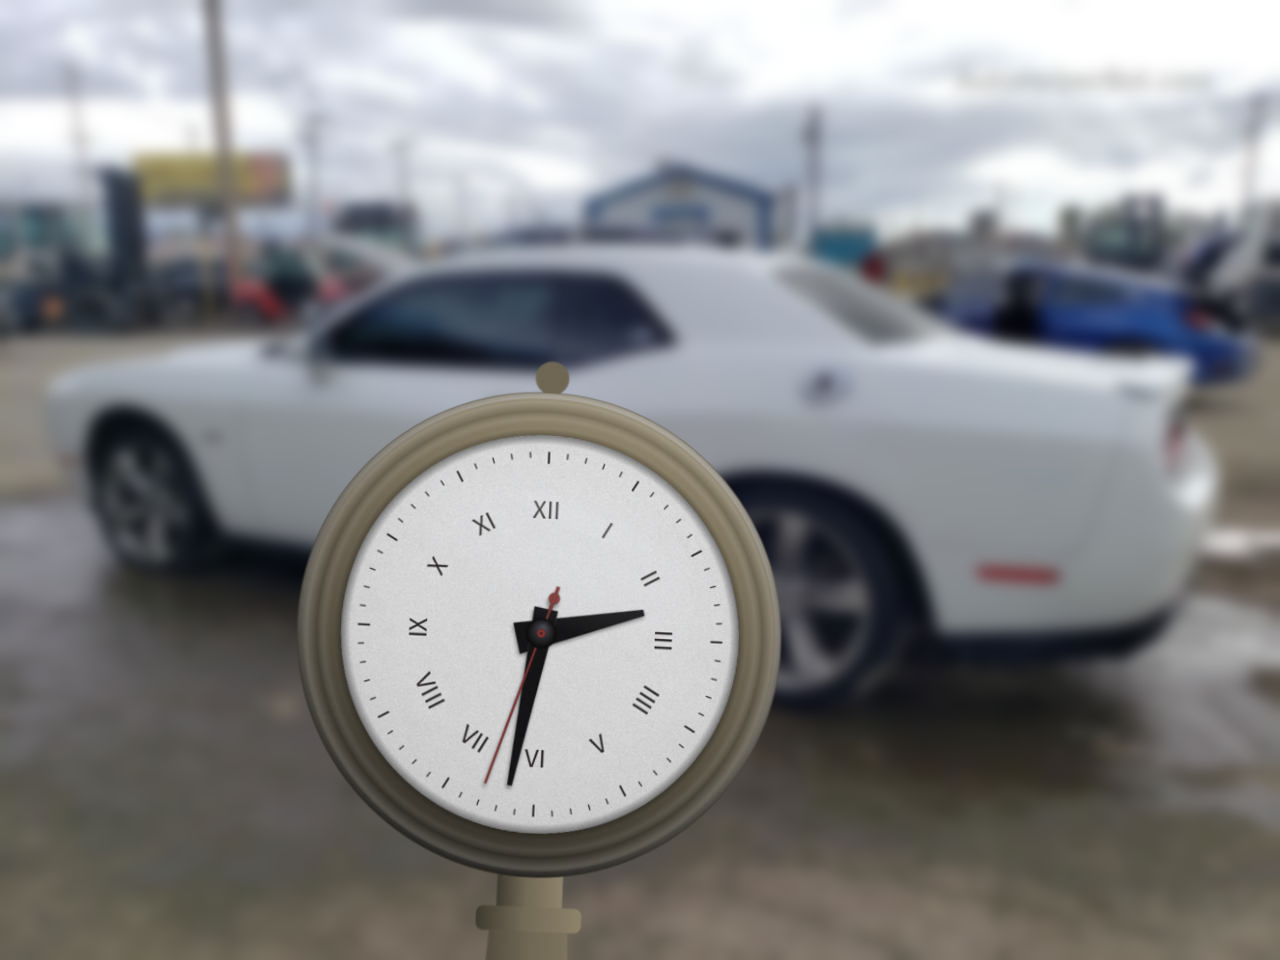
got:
**2:31:33**
